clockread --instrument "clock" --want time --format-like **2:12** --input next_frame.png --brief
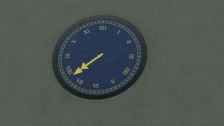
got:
**7:38**
